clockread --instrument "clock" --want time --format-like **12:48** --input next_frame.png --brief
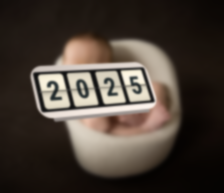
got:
**20:25**
